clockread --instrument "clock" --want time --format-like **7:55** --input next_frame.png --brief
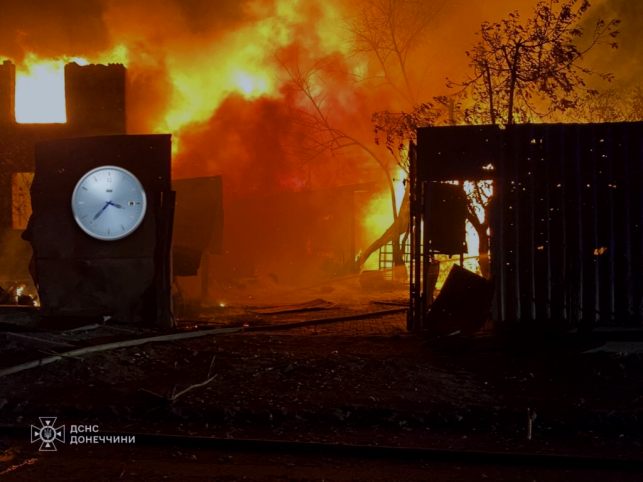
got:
**3:37**
